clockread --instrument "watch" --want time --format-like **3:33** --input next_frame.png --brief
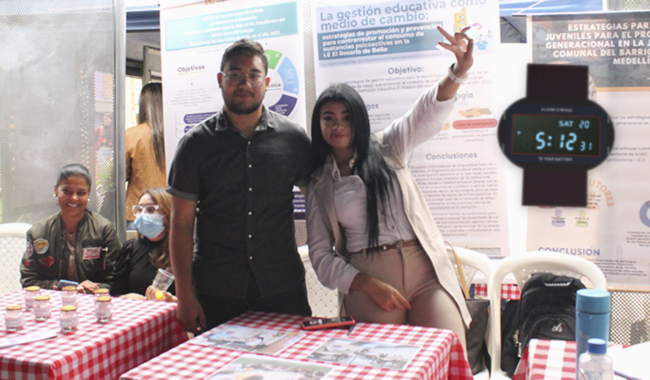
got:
**5:12**
